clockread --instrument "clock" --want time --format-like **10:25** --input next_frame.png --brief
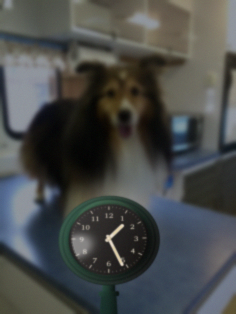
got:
**1:26**
